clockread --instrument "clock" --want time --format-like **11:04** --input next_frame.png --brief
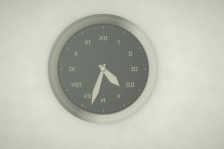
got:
**4:33**
